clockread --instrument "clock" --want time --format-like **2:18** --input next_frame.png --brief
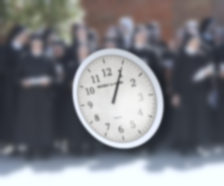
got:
**1:05**
